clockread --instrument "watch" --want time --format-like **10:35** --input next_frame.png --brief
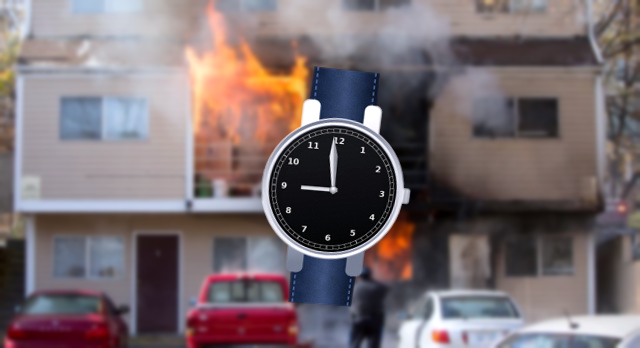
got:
**8:59**
